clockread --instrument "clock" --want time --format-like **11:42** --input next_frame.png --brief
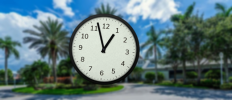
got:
**12:57**
